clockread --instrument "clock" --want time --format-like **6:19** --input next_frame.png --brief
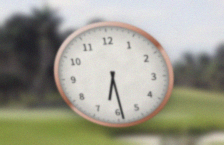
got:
**6:29**
